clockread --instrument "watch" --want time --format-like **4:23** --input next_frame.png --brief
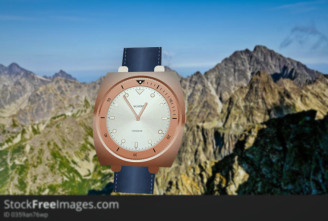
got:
**12:54**
